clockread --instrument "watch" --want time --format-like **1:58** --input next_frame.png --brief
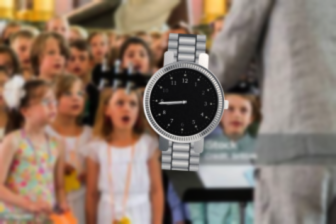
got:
**8:44**
